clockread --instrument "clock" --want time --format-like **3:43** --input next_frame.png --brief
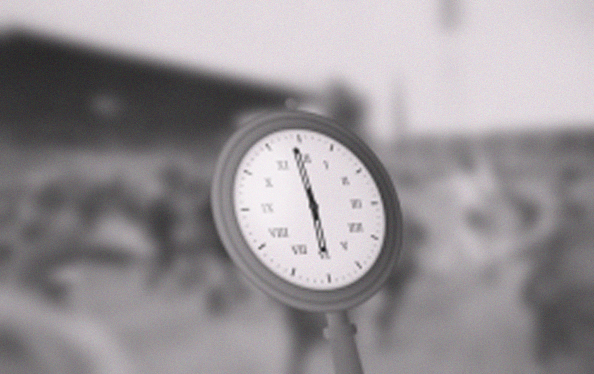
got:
**5:59**
